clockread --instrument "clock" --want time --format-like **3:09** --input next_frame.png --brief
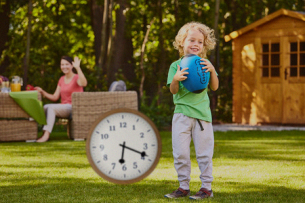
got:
**6:19**
